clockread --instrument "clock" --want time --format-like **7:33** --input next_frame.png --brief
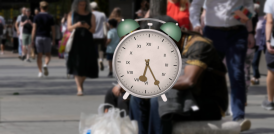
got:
**6:25**
